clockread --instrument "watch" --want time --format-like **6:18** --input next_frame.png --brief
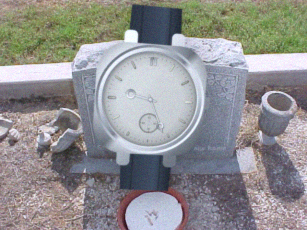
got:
**9:26**
